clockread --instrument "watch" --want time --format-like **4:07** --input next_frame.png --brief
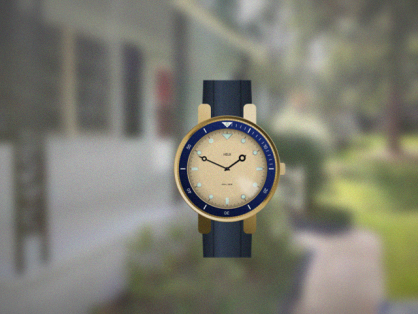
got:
**1:49**
